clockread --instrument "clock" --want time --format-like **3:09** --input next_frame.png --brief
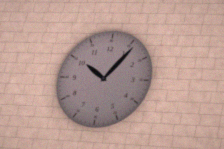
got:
**10:06**
